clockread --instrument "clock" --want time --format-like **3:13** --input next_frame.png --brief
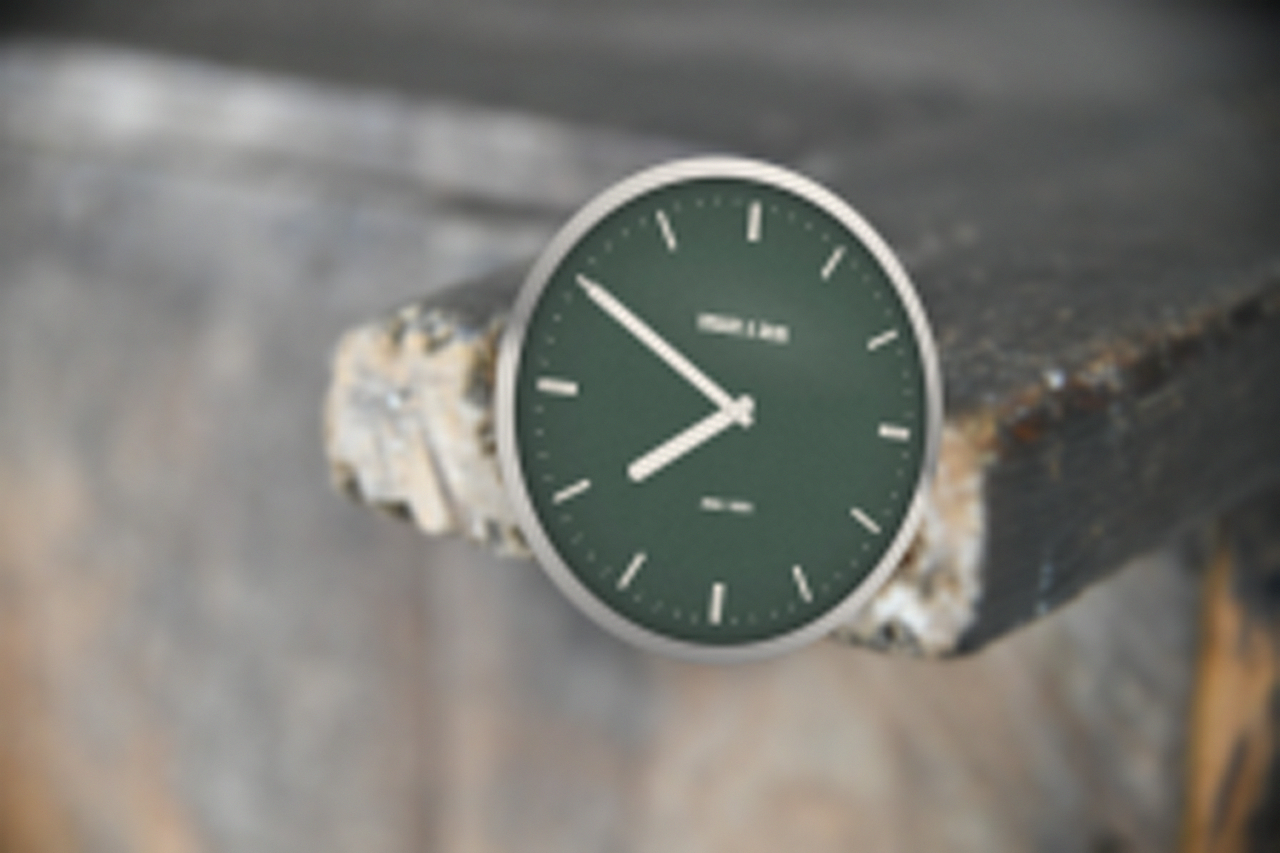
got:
**7:50**
